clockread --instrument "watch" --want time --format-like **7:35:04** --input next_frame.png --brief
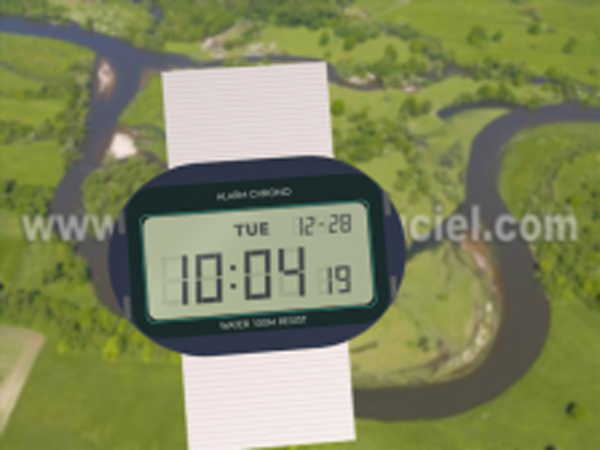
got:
**10:04:19**
